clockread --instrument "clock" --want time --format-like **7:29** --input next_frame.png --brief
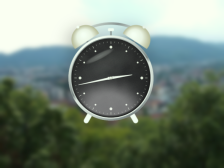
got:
**2:43**
